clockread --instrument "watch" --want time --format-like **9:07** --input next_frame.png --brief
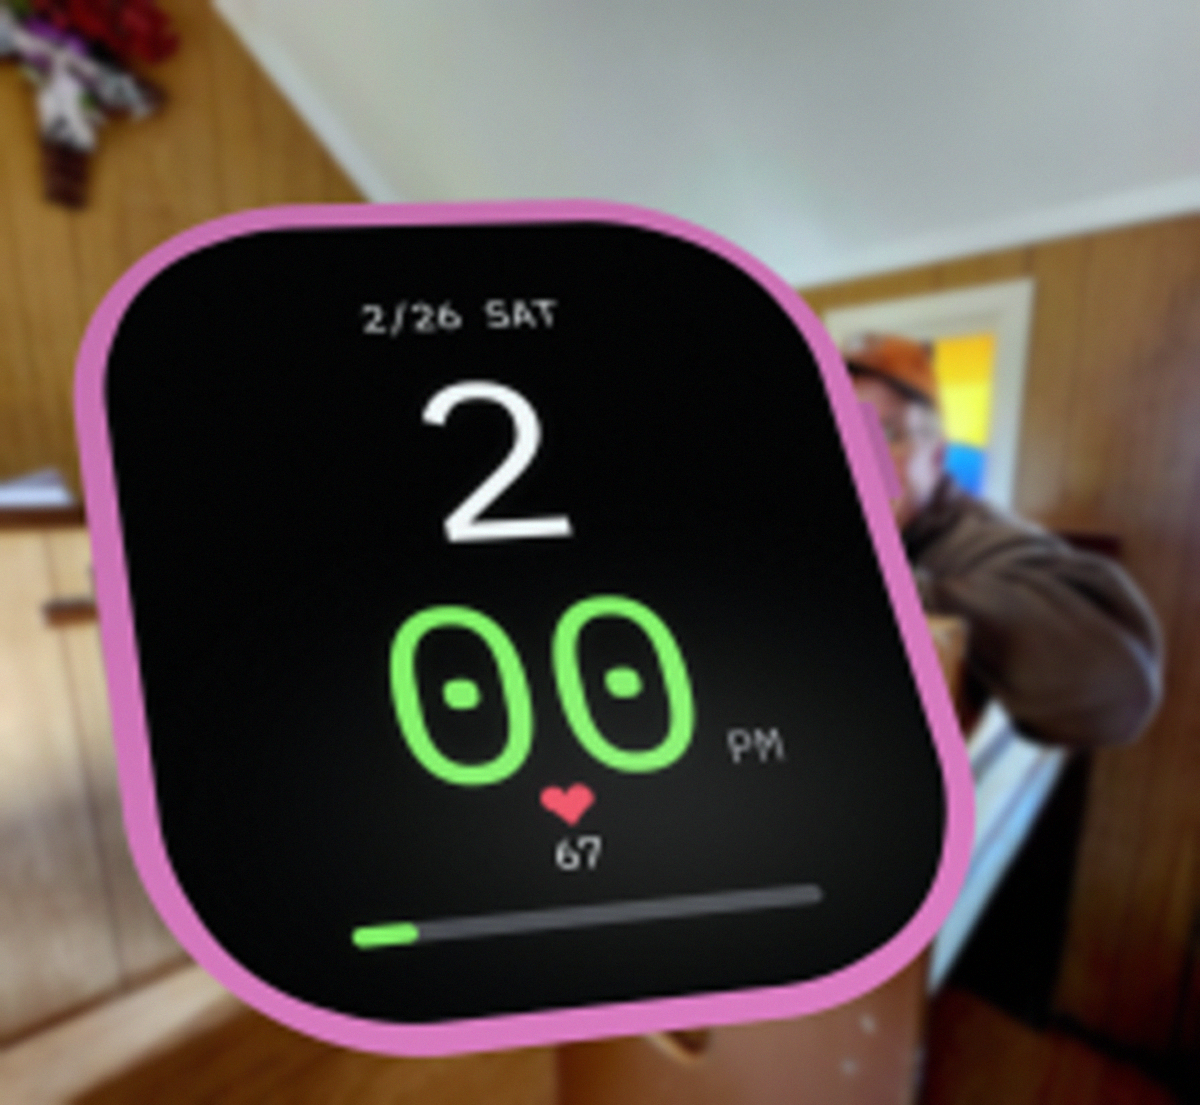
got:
**2:00**
